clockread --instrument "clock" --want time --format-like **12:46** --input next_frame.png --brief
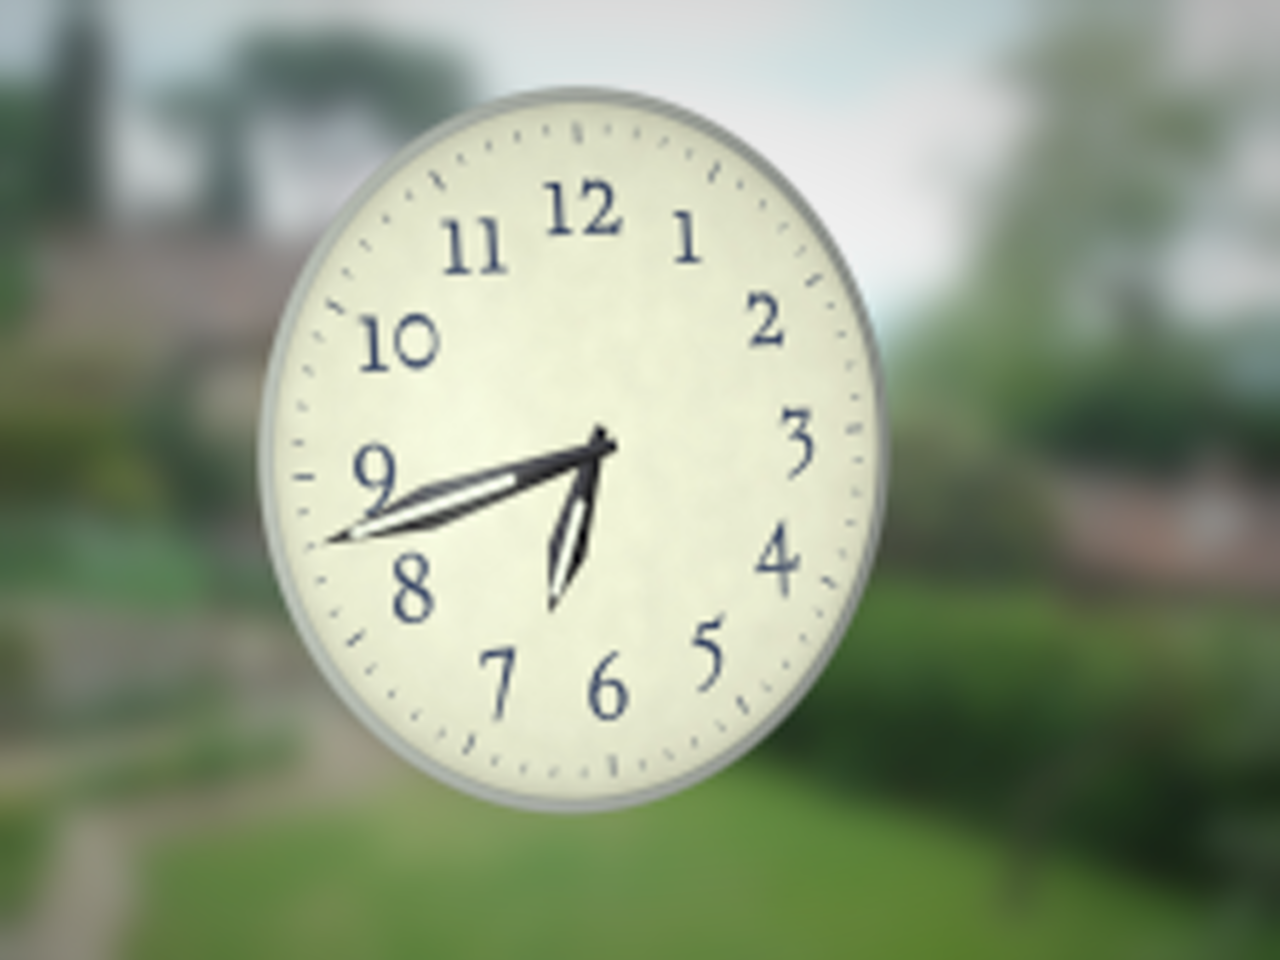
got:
**6:43**
